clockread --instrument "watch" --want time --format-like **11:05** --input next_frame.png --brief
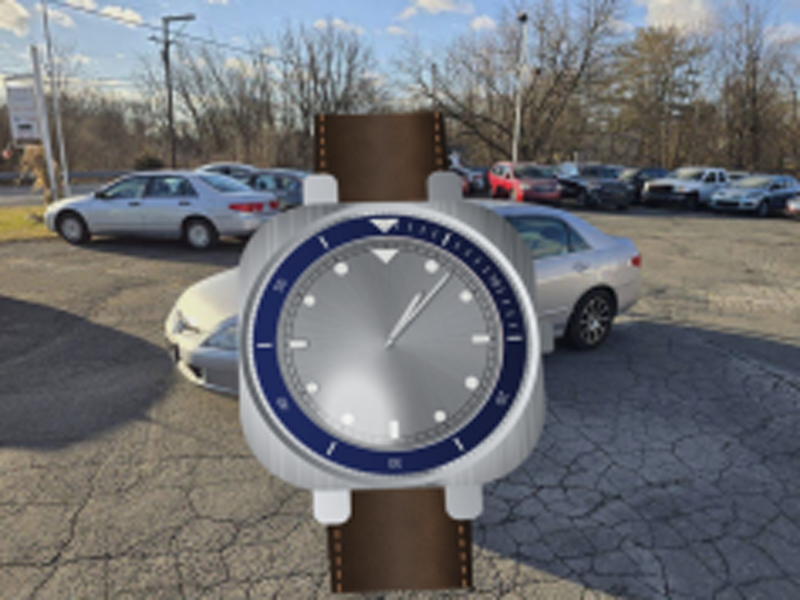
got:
**1:07**
